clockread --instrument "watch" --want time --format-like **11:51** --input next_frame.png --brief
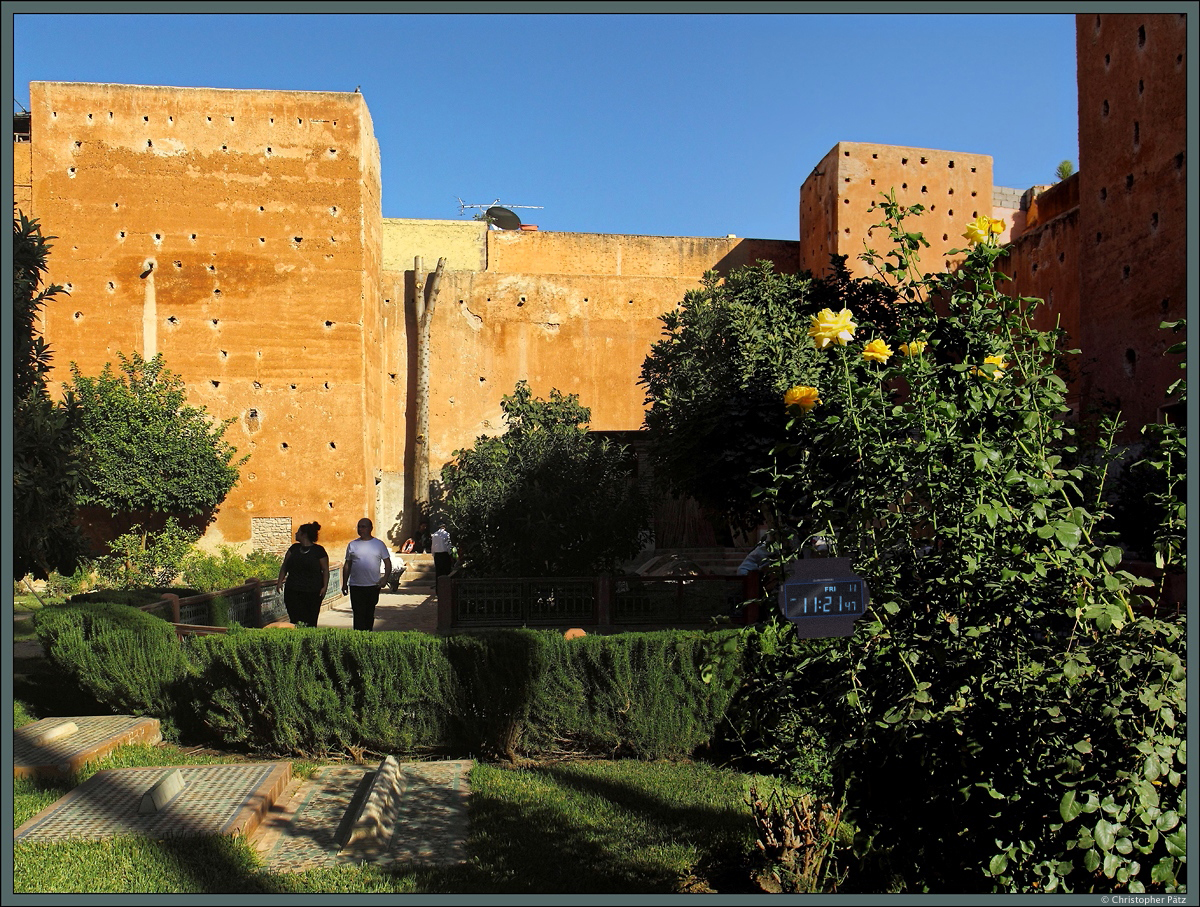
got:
**11:21**
